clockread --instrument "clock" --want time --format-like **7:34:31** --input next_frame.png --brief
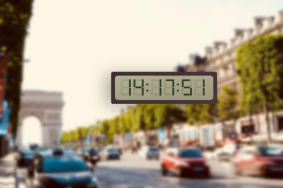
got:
**14:17:51**
